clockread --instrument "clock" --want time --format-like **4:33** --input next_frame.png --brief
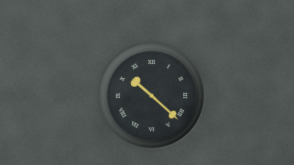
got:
**10:22**
